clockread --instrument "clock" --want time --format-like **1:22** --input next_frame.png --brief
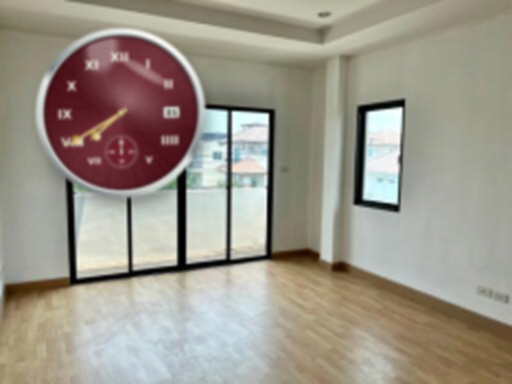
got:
**7:40**
